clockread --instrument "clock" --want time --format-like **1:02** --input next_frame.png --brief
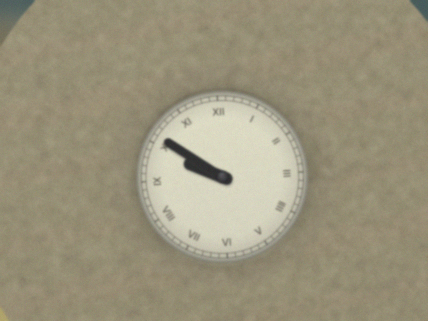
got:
**9:51**
